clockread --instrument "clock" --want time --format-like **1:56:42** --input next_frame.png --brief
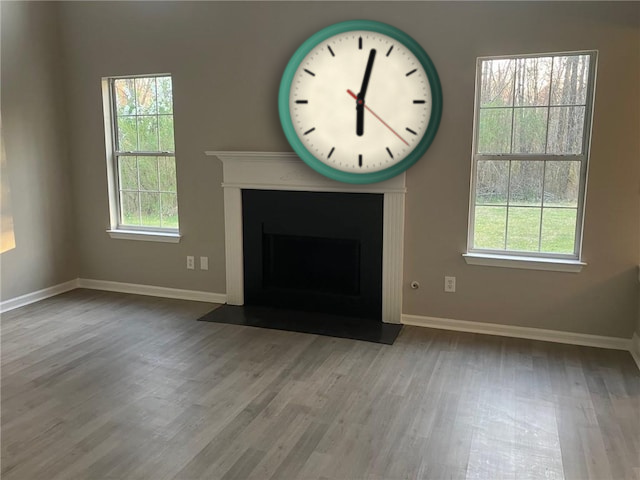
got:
**6:02:22**
